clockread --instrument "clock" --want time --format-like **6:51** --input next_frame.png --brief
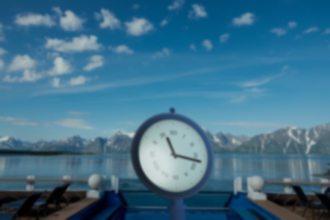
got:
**11:17**
